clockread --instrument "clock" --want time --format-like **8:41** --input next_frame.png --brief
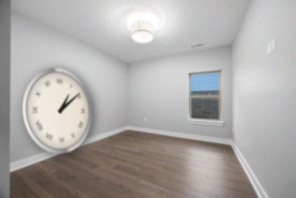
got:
**1:09**
